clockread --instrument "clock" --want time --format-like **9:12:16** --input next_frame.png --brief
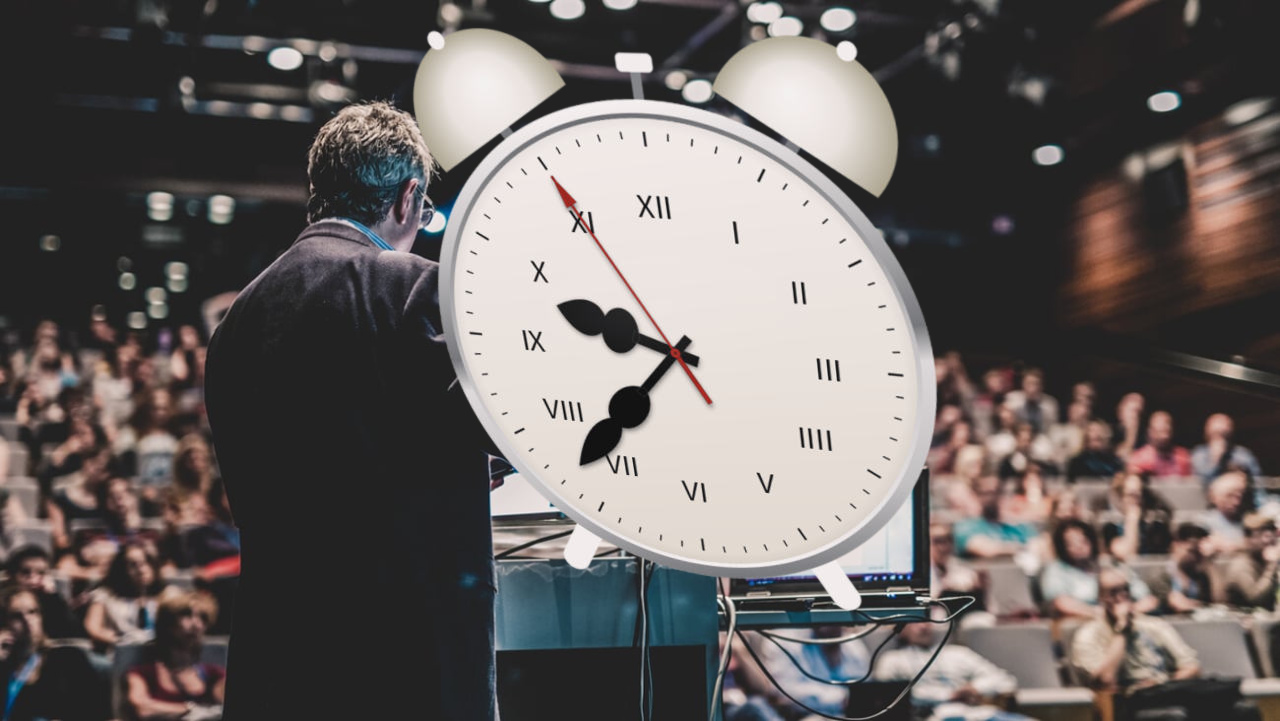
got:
**9:36:55**
